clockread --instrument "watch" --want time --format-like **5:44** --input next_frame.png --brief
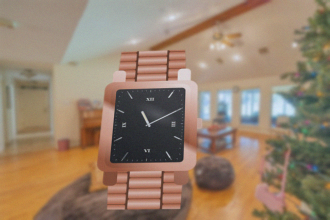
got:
**11:10**
